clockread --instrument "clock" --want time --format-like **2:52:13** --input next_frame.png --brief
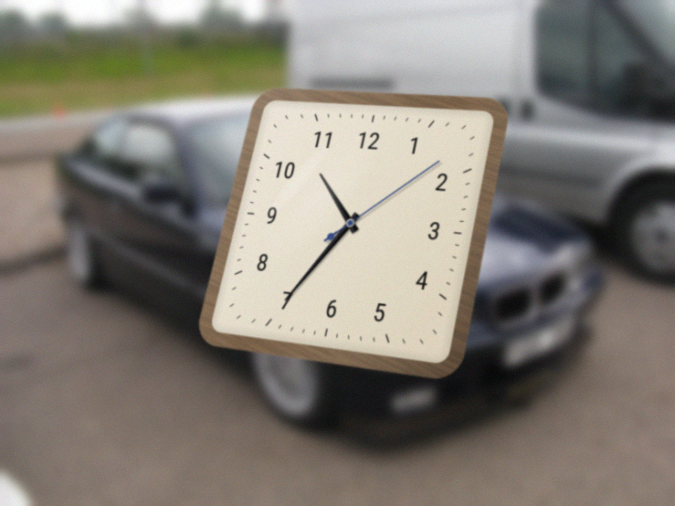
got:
**10:35:08**
